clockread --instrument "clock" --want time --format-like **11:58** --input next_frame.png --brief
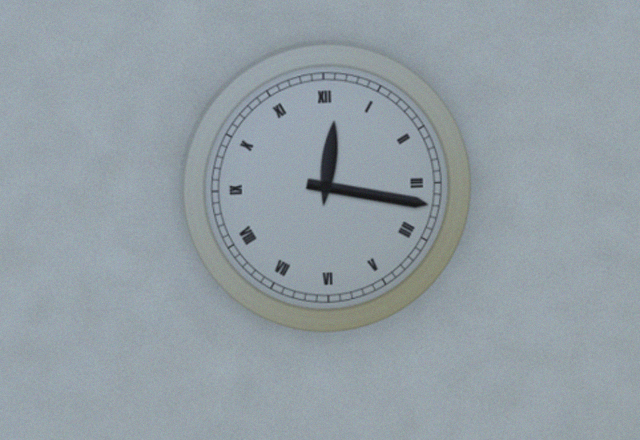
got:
**12:17**
